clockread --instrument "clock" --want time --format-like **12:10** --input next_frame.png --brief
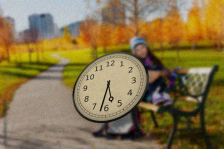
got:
**5:32**
